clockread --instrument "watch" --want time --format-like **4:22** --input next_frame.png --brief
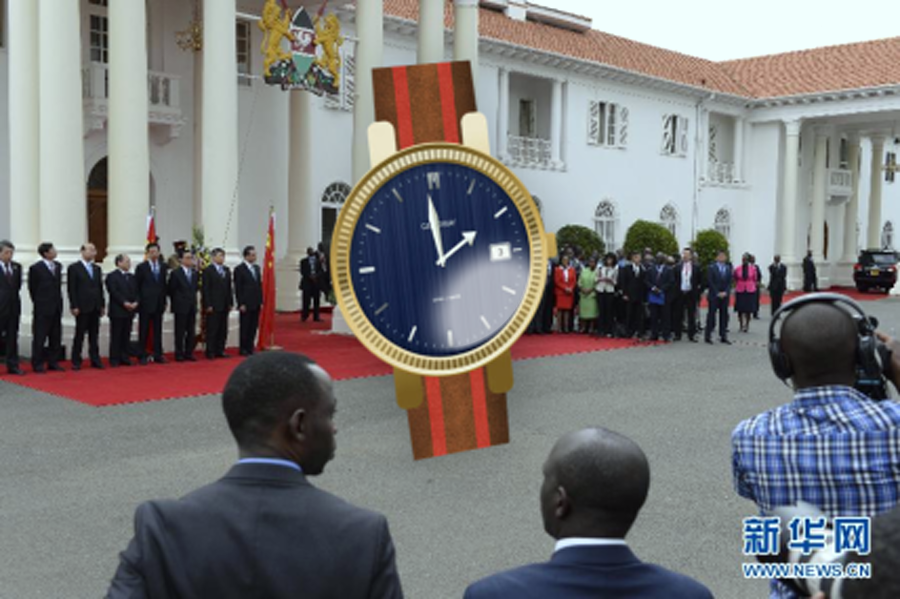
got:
**1:59**
